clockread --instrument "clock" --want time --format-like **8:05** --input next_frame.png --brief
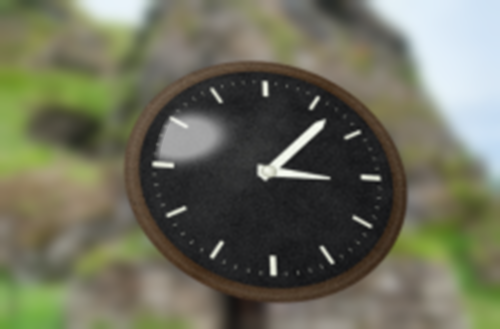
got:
**3:07**
